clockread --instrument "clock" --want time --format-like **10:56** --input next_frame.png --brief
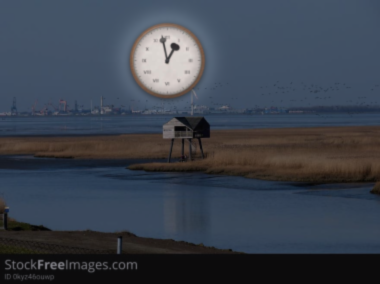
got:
**12:58**
